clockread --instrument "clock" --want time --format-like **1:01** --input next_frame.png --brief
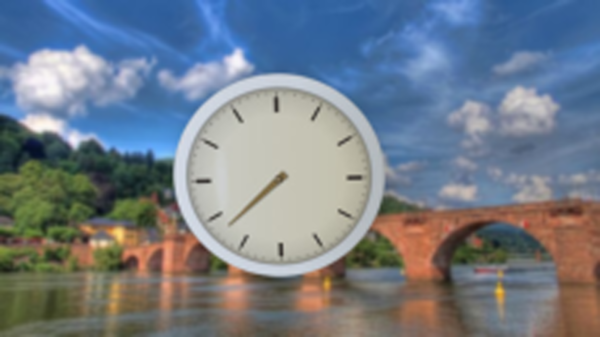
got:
**7:38**
